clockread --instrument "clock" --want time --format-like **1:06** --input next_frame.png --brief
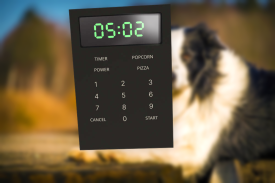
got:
**5:02**
